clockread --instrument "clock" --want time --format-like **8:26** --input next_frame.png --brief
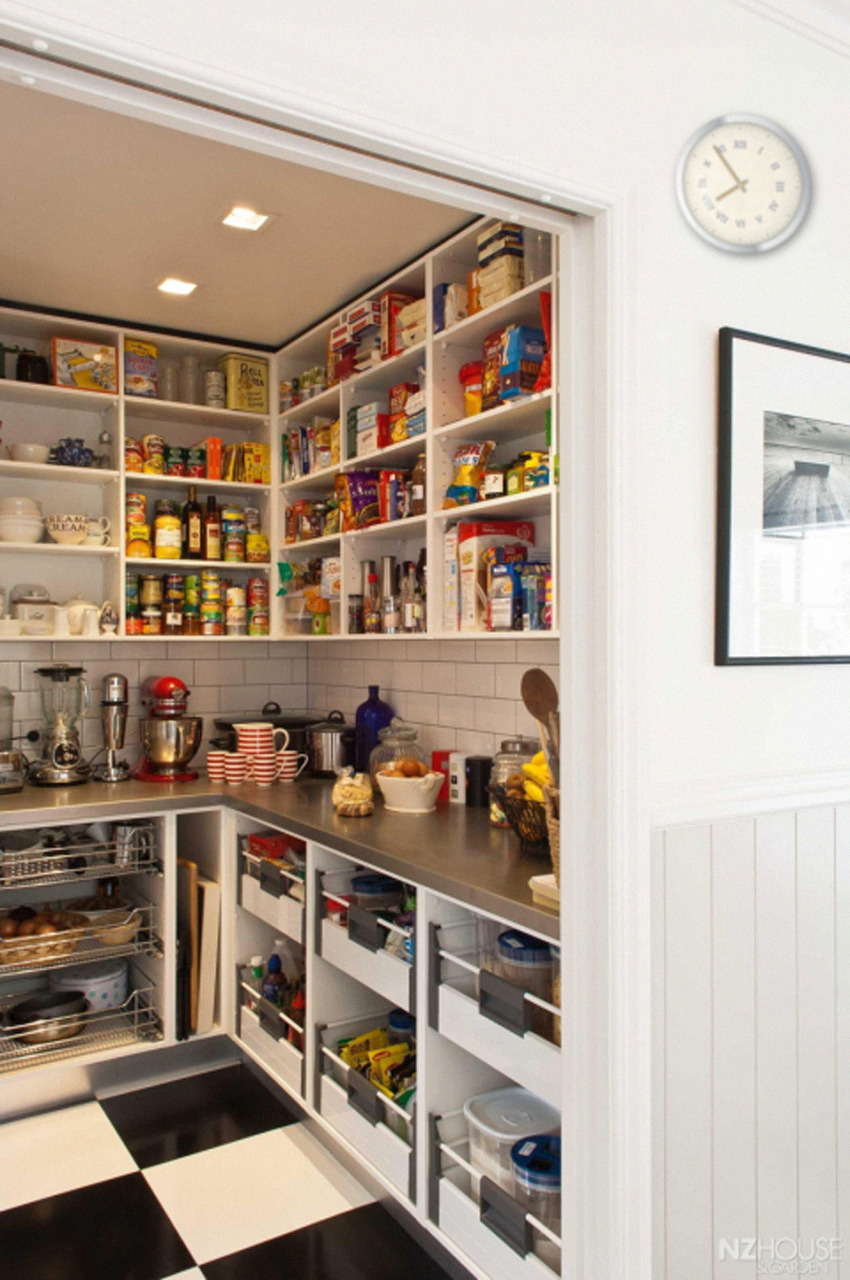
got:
**7:54**
